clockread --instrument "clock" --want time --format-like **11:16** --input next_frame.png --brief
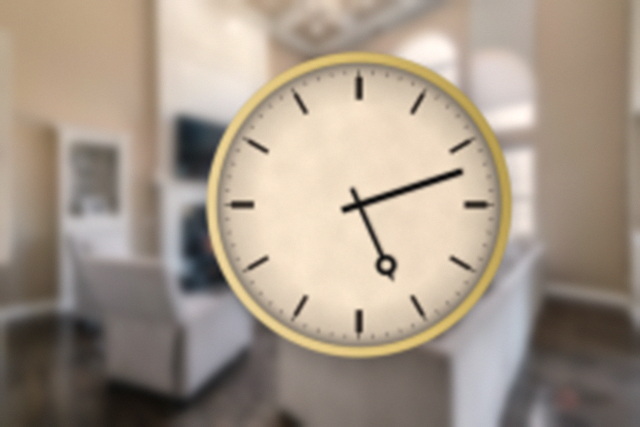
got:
**5:12**
